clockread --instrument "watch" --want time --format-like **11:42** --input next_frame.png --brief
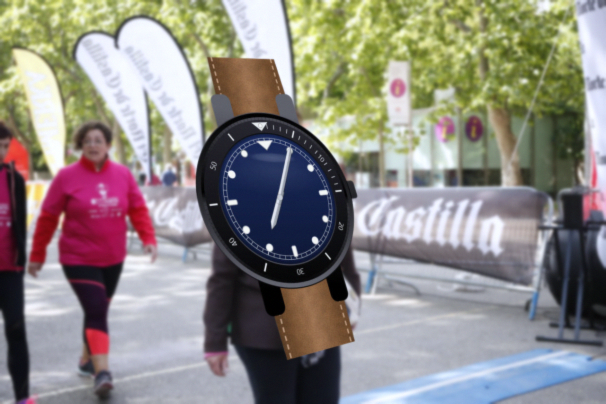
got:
**7:05**
